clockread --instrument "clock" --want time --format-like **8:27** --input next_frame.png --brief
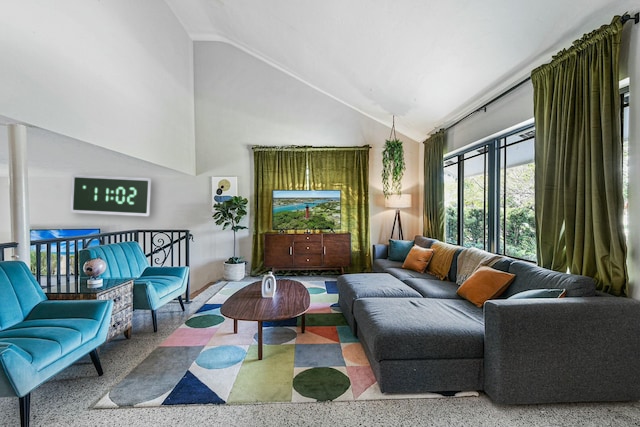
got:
**11:02**
